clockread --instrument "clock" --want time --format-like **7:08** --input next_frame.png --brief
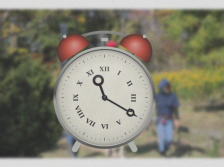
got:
**11:20**
